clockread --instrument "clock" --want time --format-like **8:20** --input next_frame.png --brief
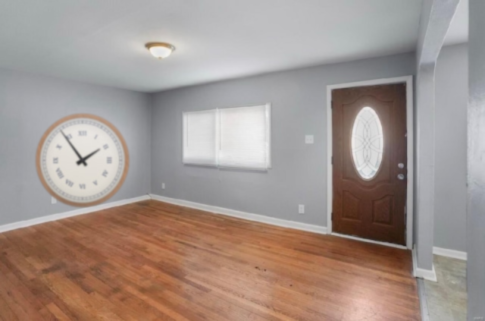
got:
**1:54**
